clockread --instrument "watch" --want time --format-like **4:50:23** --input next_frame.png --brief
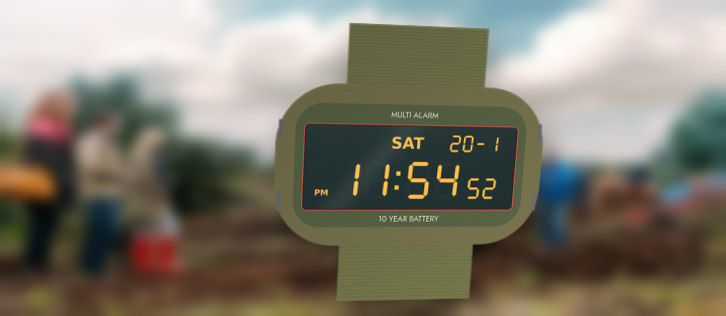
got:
**11:54:52**
